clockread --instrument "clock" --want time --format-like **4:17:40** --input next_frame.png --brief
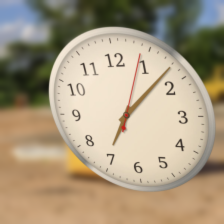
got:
**7:08:04**
